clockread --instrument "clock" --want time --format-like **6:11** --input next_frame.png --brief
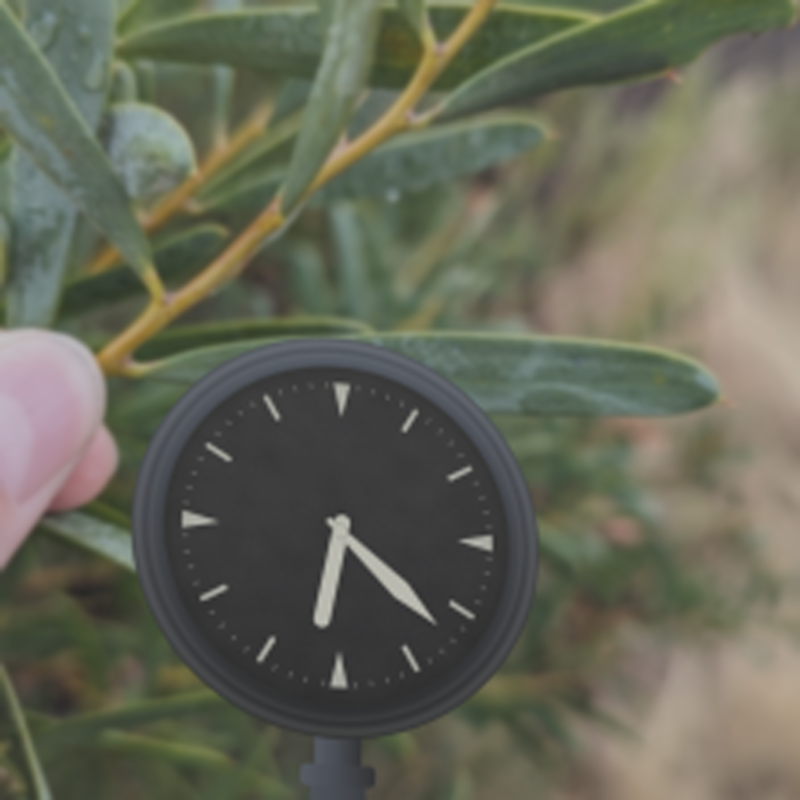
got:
**6:22**
